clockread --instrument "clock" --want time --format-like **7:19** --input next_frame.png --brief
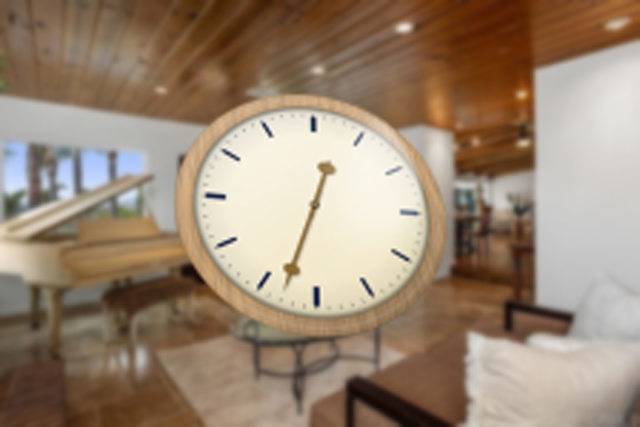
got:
**12:33**
